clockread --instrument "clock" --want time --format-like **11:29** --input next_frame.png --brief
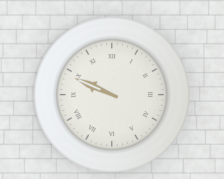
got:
**9:49**
